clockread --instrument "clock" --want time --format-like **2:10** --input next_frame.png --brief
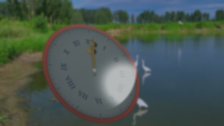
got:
**12:01**
